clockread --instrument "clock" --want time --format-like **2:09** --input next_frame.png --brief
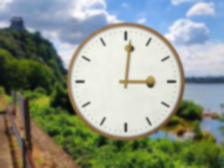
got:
**3:01**
